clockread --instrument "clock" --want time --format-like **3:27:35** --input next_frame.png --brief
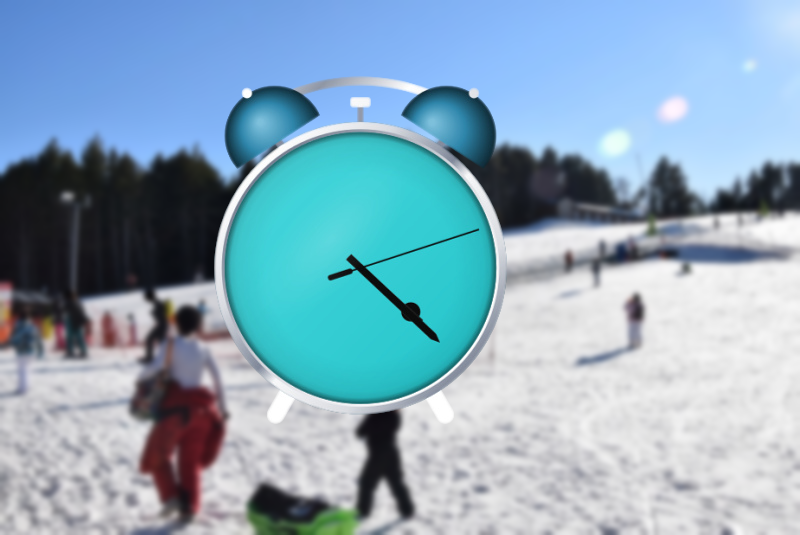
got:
**4:22:12**
